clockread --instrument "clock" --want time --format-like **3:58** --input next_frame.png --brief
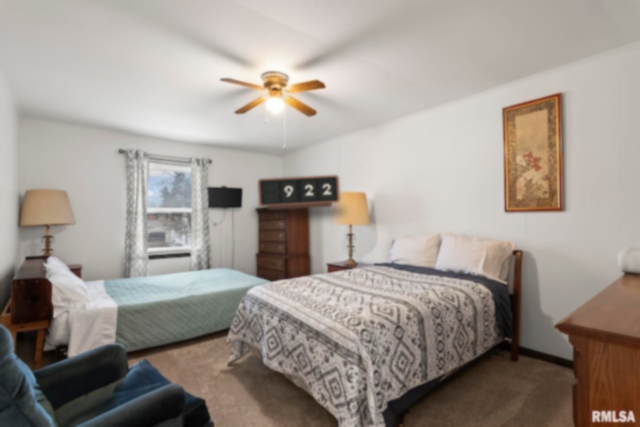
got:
**9:22**
